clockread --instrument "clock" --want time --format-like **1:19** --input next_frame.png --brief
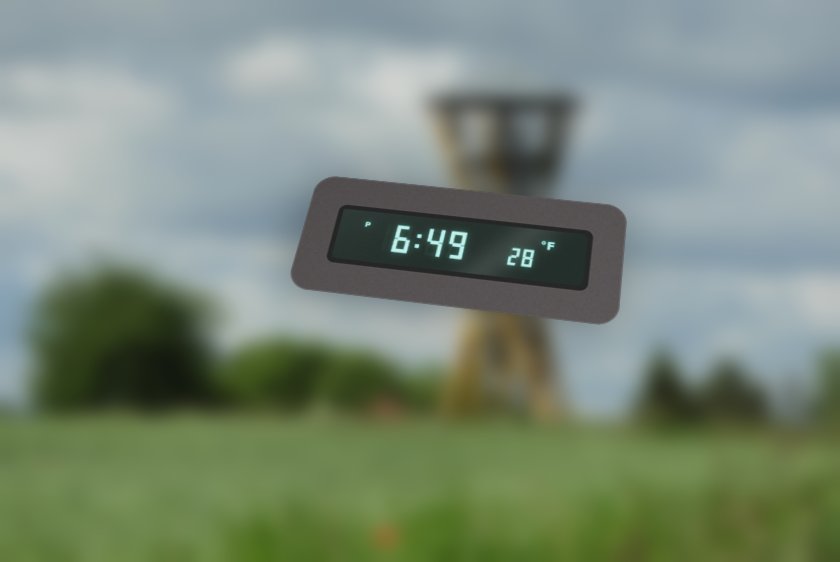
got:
**6:49**
